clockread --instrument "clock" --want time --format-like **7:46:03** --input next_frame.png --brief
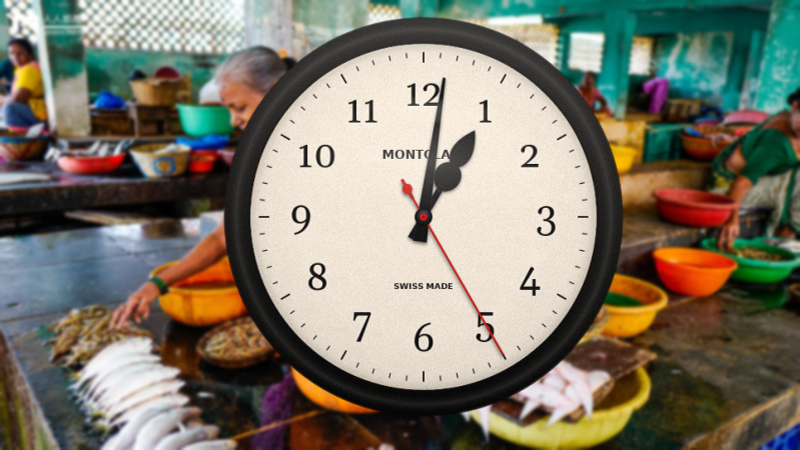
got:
**1:01:25**
